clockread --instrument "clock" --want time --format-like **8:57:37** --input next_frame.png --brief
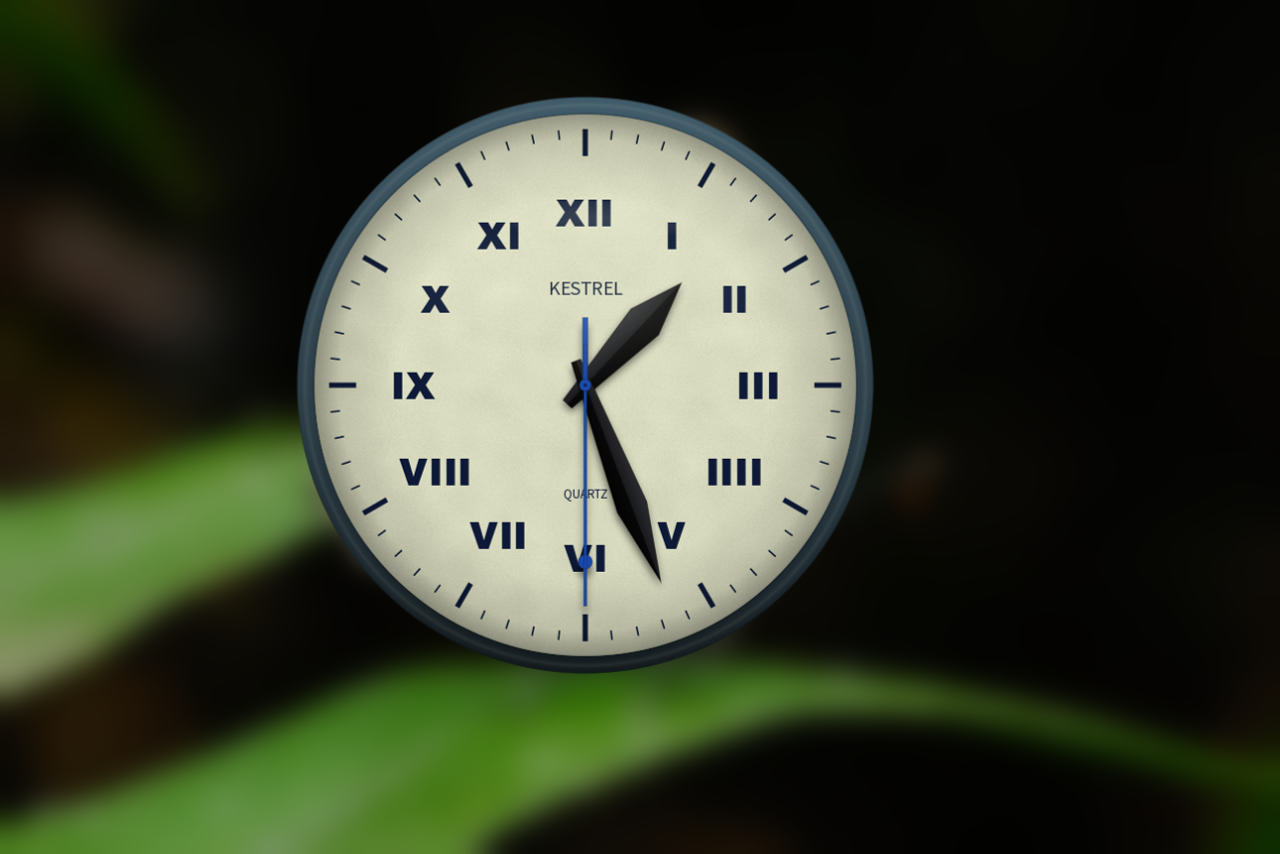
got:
**1:26:30**
